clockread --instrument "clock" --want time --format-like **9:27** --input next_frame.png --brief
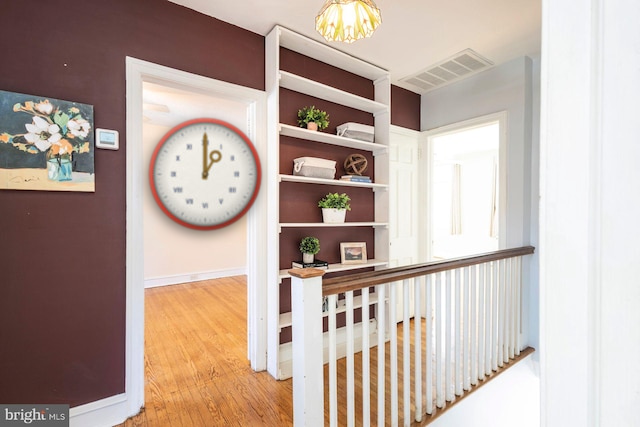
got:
**1:00**
